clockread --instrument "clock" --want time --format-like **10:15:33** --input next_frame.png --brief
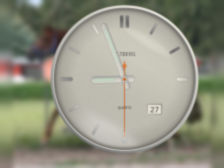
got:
**8:56:30**
